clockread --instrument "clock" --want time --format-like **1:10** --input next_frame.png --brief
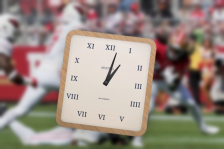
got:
**1:02**
